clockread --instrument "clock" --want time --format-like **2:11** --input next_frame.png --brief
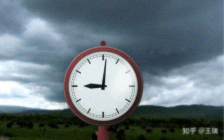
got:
**9:01**
